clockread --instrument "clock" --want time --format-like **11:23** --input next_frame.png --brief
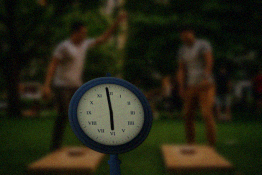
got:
**5:59**
